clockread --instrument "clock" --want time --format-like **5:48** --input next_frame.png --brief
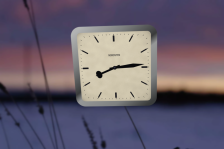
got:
**8:14**
